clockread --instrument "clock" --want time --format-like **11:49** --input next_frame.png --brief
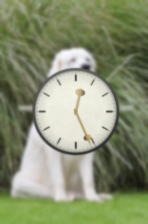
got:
**12:26**
